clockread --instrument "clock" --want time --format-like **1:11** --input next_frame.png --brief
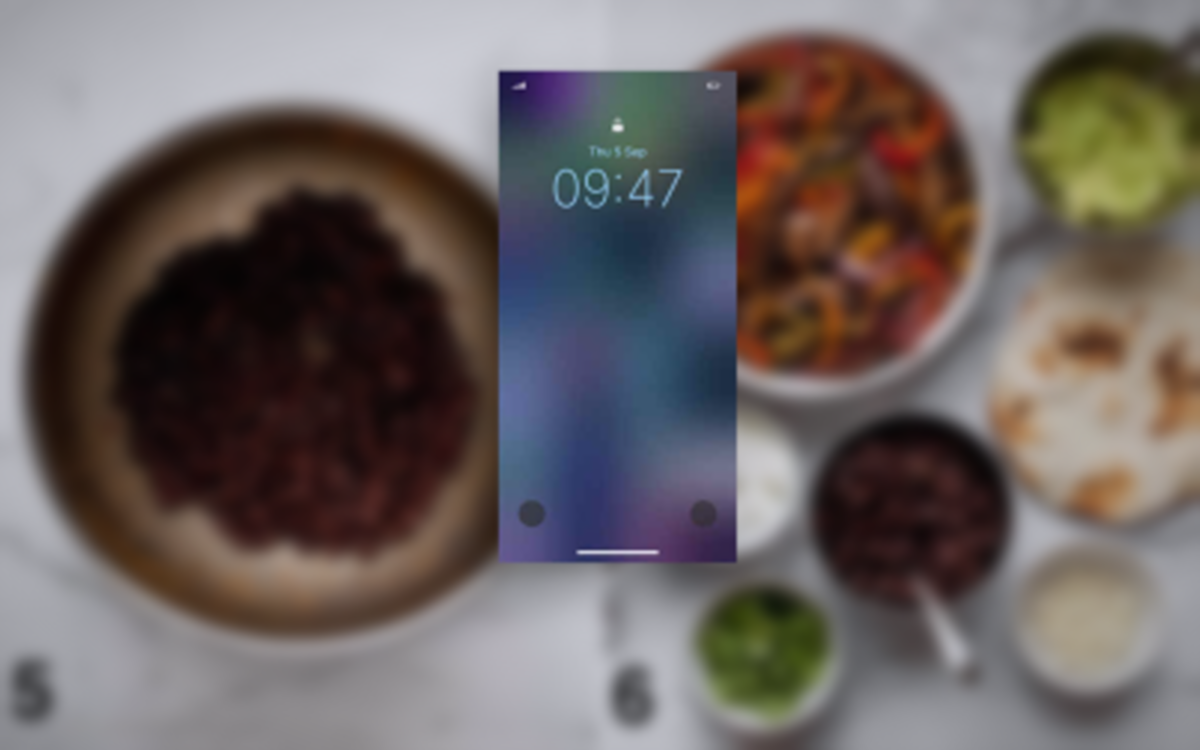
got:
**9:47**
